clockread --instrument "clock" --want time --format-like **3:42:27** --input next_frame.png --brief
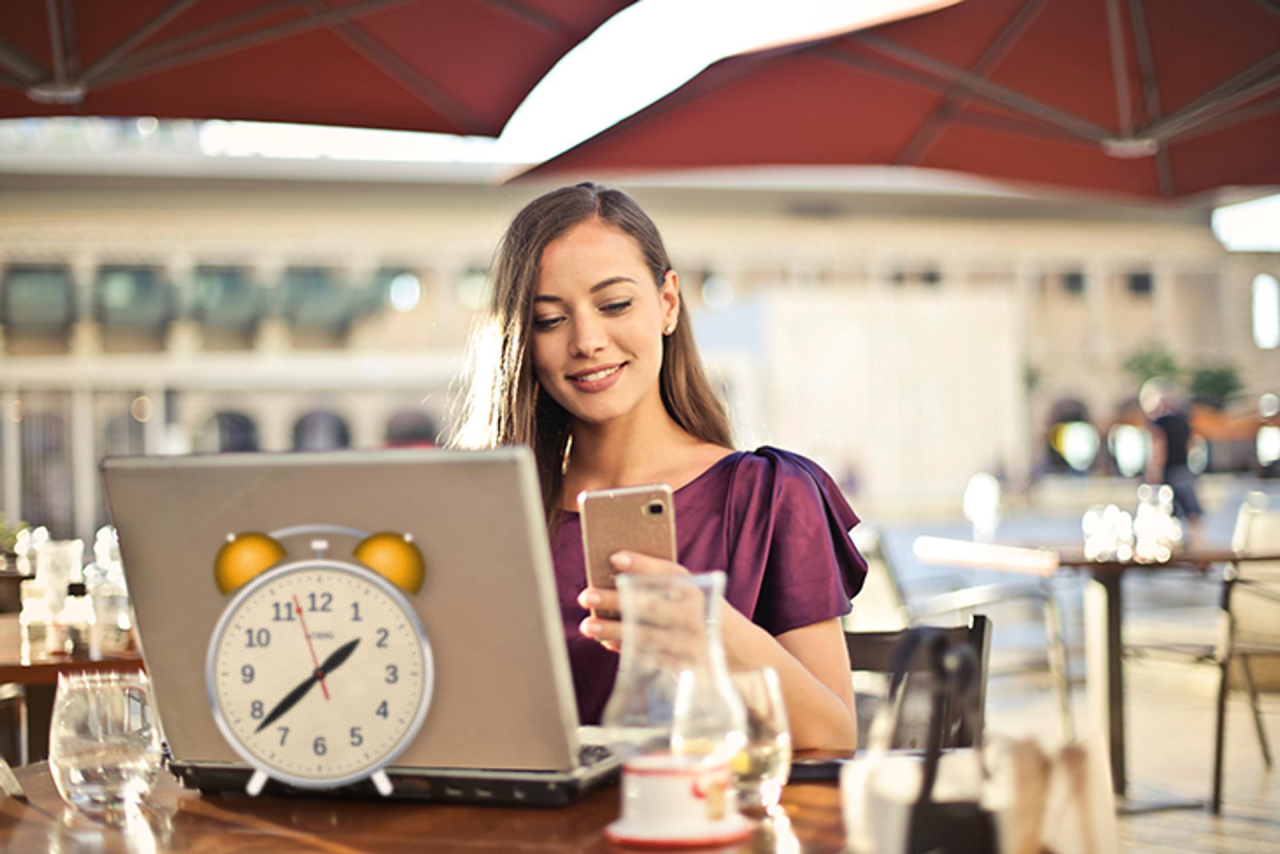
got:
**1:37:57**
